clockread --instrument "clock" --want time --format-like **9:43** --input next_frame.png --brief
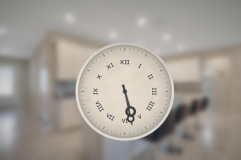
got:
**5:28**
